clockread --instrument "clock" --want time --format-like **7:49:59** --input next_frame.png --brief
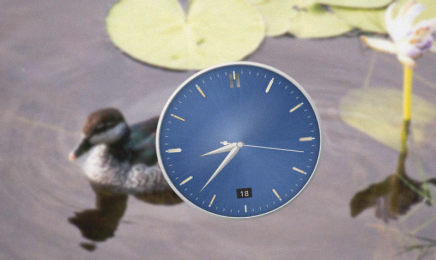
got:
**8:37:17**
